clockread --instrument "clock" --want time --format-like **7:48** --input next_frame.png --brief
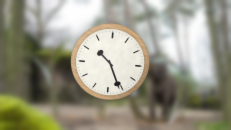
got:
**10:26**
